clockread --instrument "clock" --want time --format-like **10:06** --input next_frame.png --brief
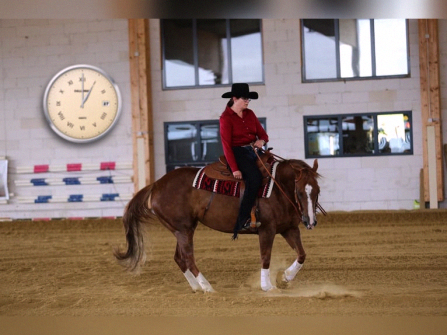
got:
**1:00**
